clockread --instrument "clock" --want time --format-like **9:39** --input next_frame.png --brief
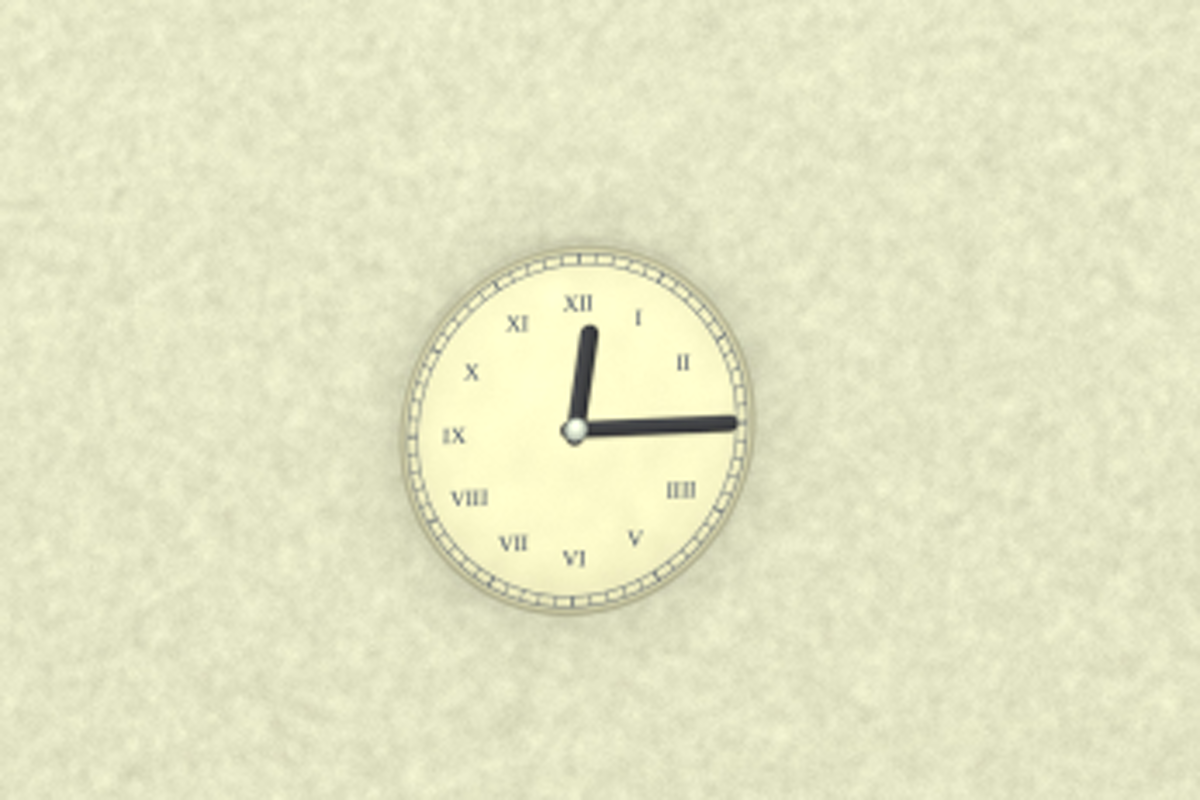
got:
**12:15**
